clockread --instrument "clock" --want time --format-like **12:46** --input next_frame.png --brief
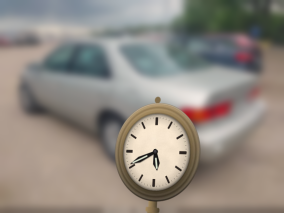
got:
**5:41**
